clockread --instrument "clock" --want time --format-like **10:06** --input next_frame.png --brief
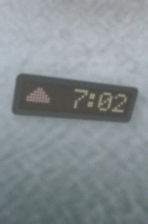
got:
**7:02**
